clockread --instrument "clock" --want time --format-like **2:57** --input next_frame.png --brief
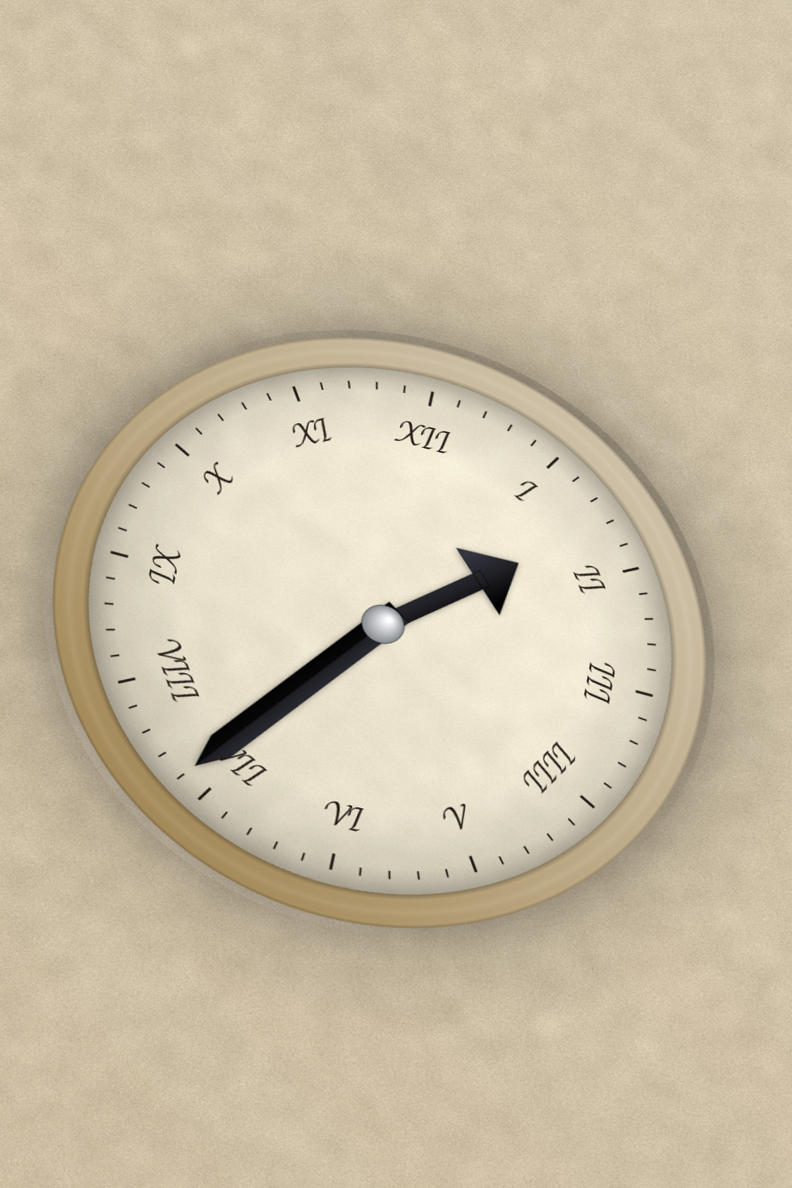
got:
**1:36**
